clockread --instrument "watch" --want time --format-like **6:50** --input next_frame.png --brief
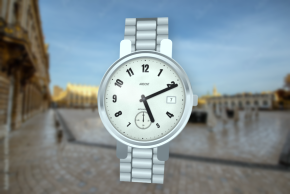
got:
**5:11**
